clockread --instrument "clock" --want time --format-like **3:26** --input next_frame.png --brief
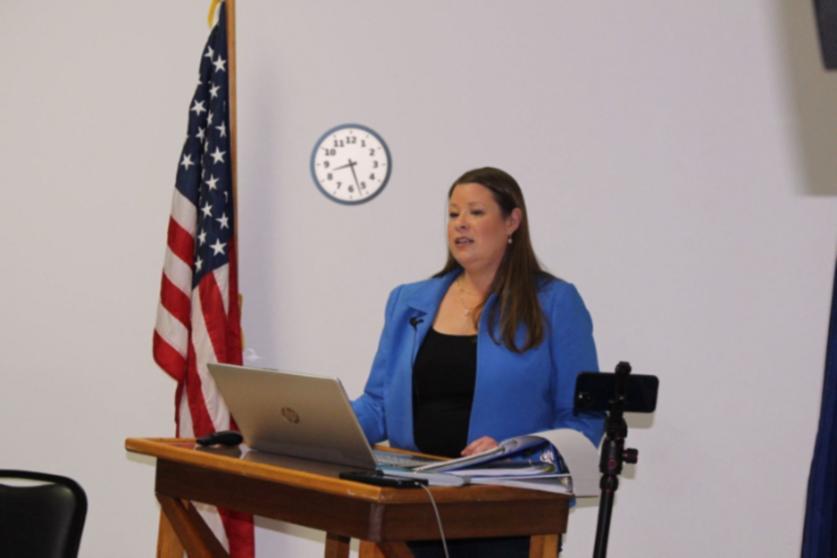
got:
**8:27**
